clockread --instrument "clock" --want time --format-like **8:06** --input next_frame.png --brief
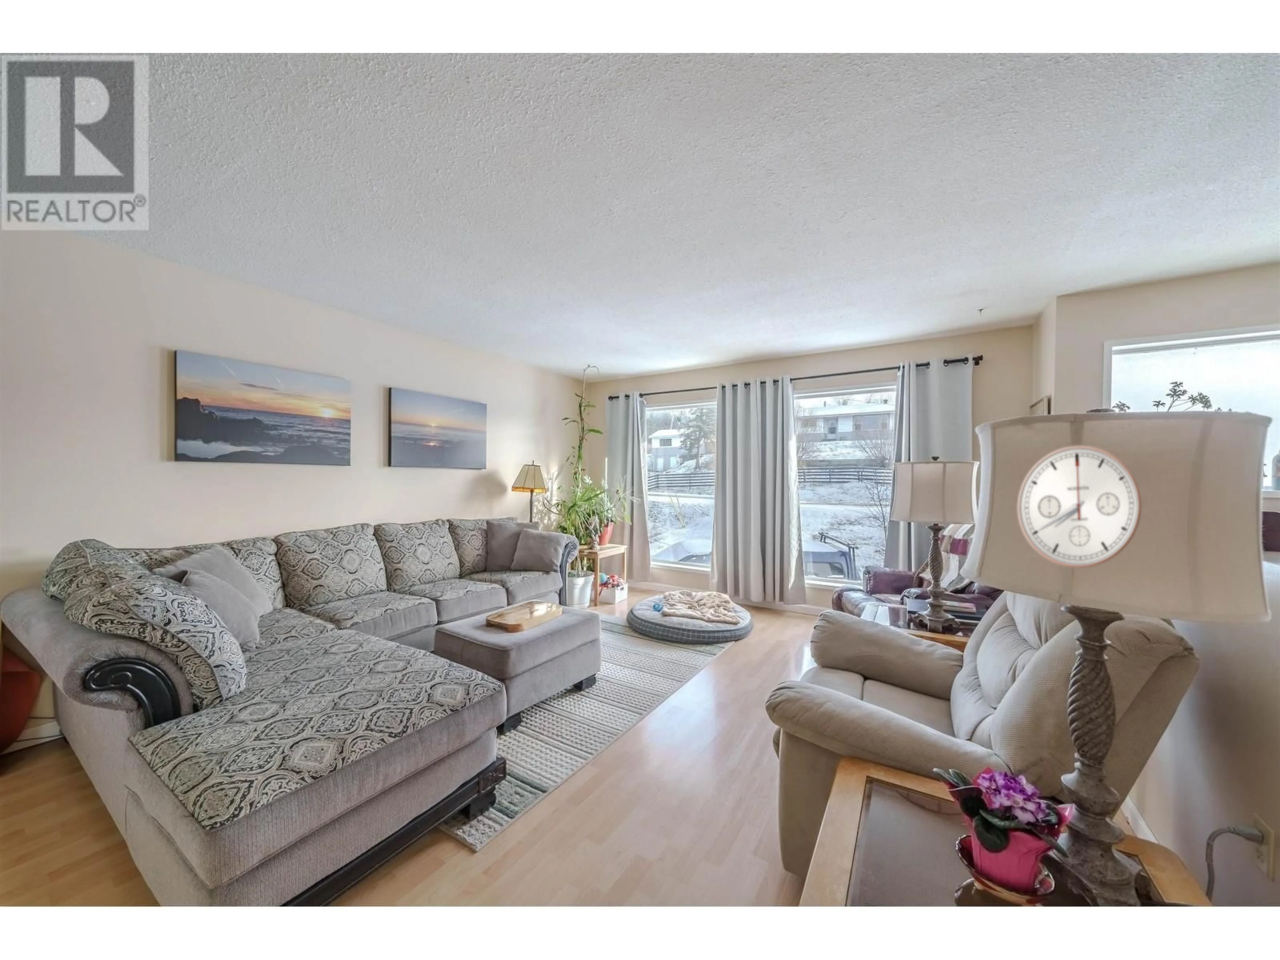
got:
**7:40**
